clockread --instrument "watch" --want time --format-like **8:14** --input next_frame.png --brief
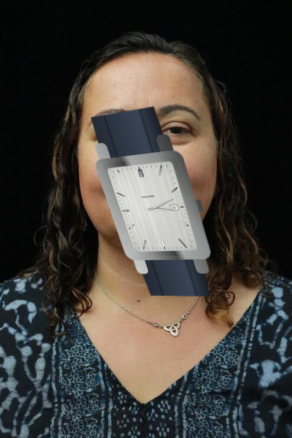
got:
**3:12**
